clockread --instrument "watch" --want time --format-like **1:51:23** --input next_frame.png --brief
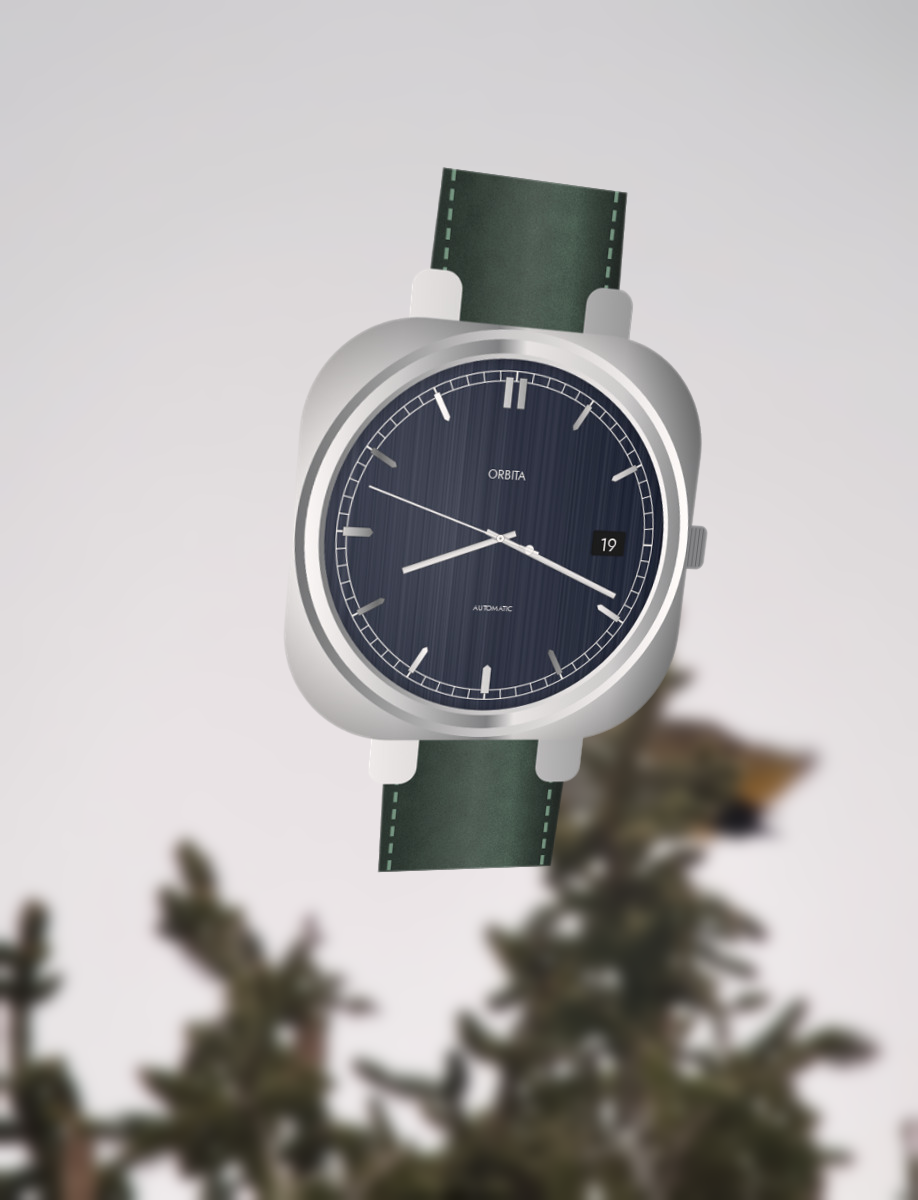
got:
**8:18:48**
